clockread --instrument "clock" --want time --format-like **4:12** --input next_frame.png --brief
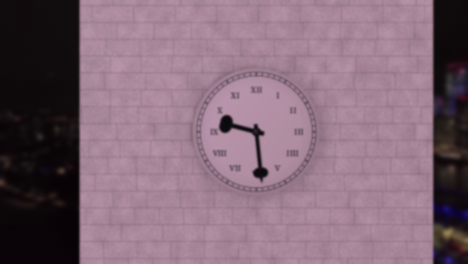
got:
**9:29**
